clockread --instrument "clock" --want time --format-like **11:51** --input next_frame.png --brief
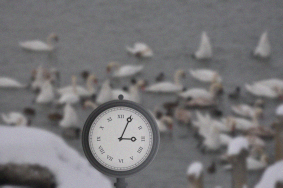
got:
**3:04**
